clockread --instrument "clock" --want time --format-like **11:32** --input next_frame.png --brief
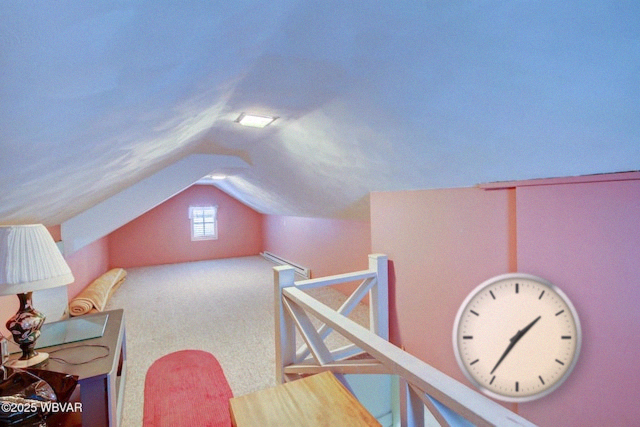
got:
**1:36**
